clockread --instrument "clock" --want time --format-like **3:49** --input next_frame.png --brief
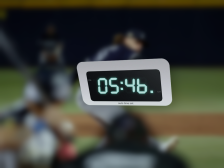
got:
**5:46**
